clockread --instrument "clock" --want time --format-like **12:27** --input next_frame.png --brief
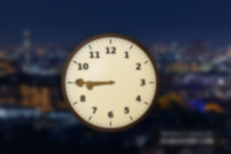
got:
**8:45**
